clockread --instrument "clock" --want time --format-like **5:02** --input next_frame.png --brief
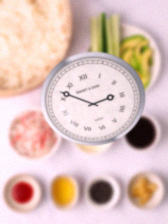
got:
**2:52**
